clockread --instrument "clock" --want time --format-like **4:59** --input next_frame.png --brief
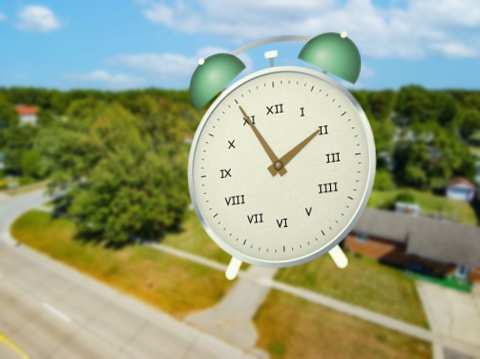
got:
**1:55**
